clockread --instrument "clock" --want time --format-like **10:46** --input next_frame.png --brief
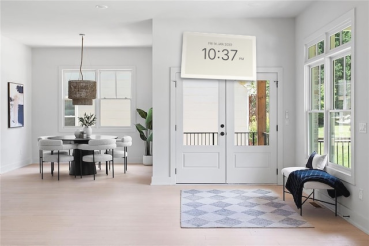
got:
**10:37**
